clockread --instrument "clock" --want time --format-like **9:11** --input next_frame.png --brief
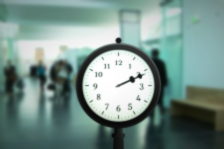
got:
**2:11**
